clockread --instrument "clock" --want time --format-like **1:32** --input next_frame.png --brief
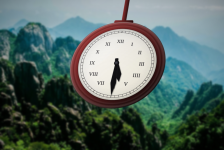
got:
**5:30**
